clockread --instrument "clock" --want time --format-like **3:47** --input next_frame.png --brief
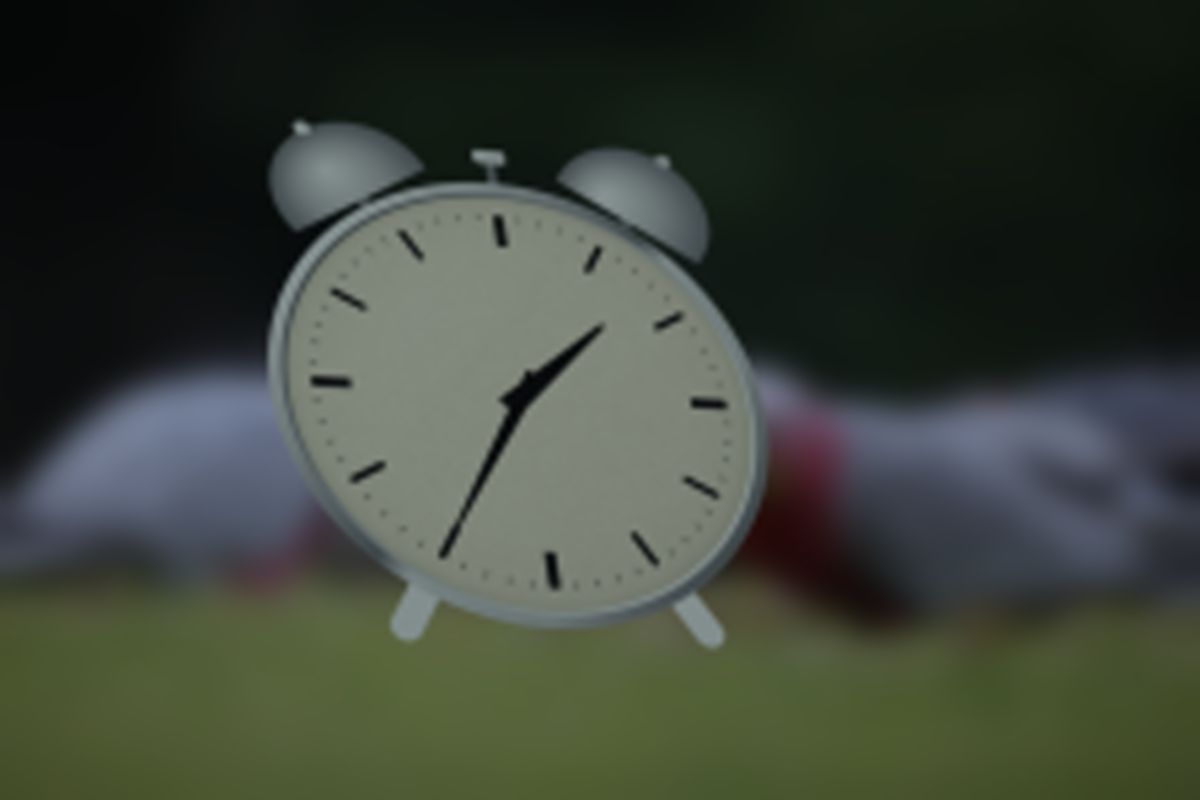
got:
**1:35**
